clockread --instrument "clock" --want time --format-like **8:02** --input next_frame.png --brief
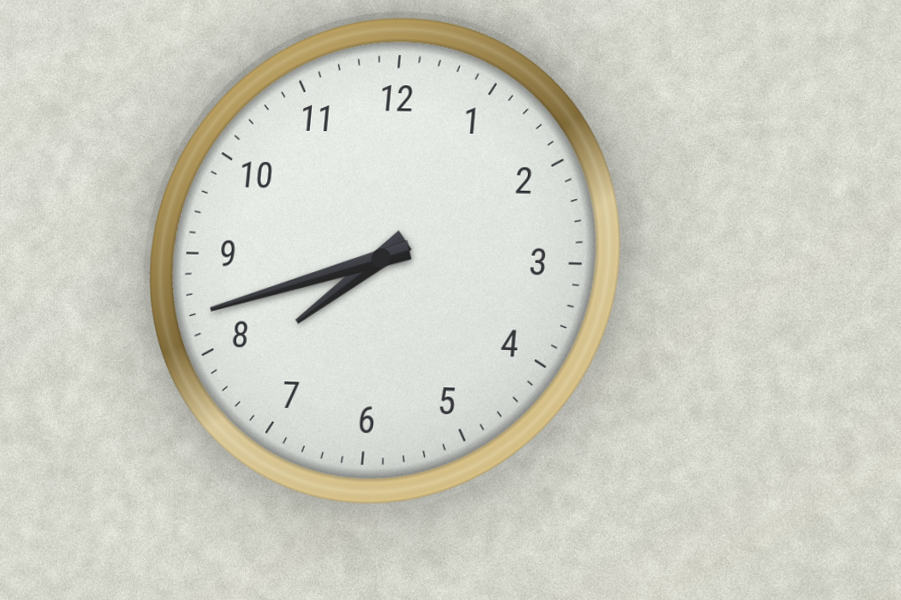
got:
**7:42**
